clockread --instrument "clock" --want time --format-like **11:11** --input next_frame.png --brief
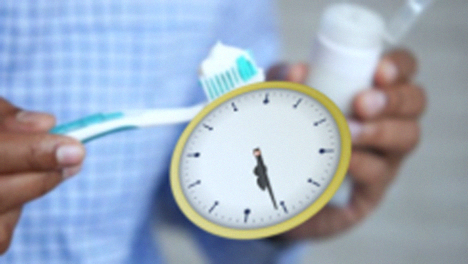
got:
**5:26**
